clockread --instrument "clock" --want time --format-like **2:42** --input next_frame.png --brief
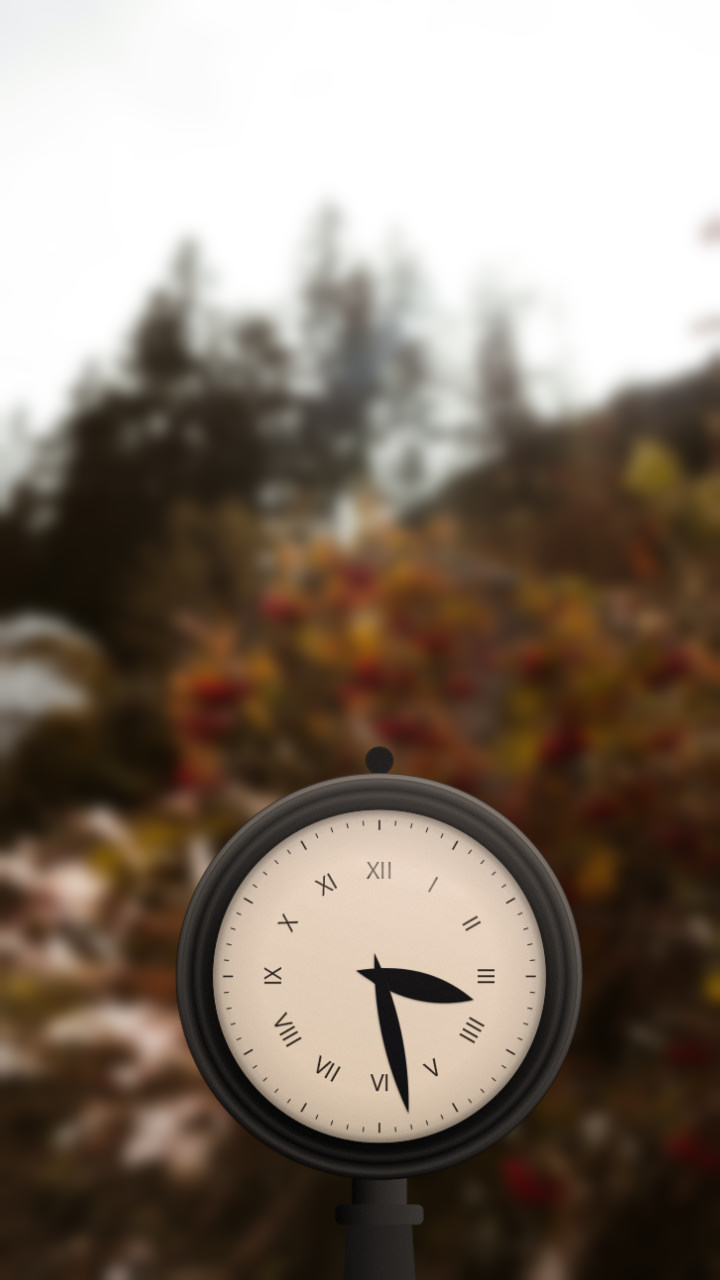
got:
**3:28**
